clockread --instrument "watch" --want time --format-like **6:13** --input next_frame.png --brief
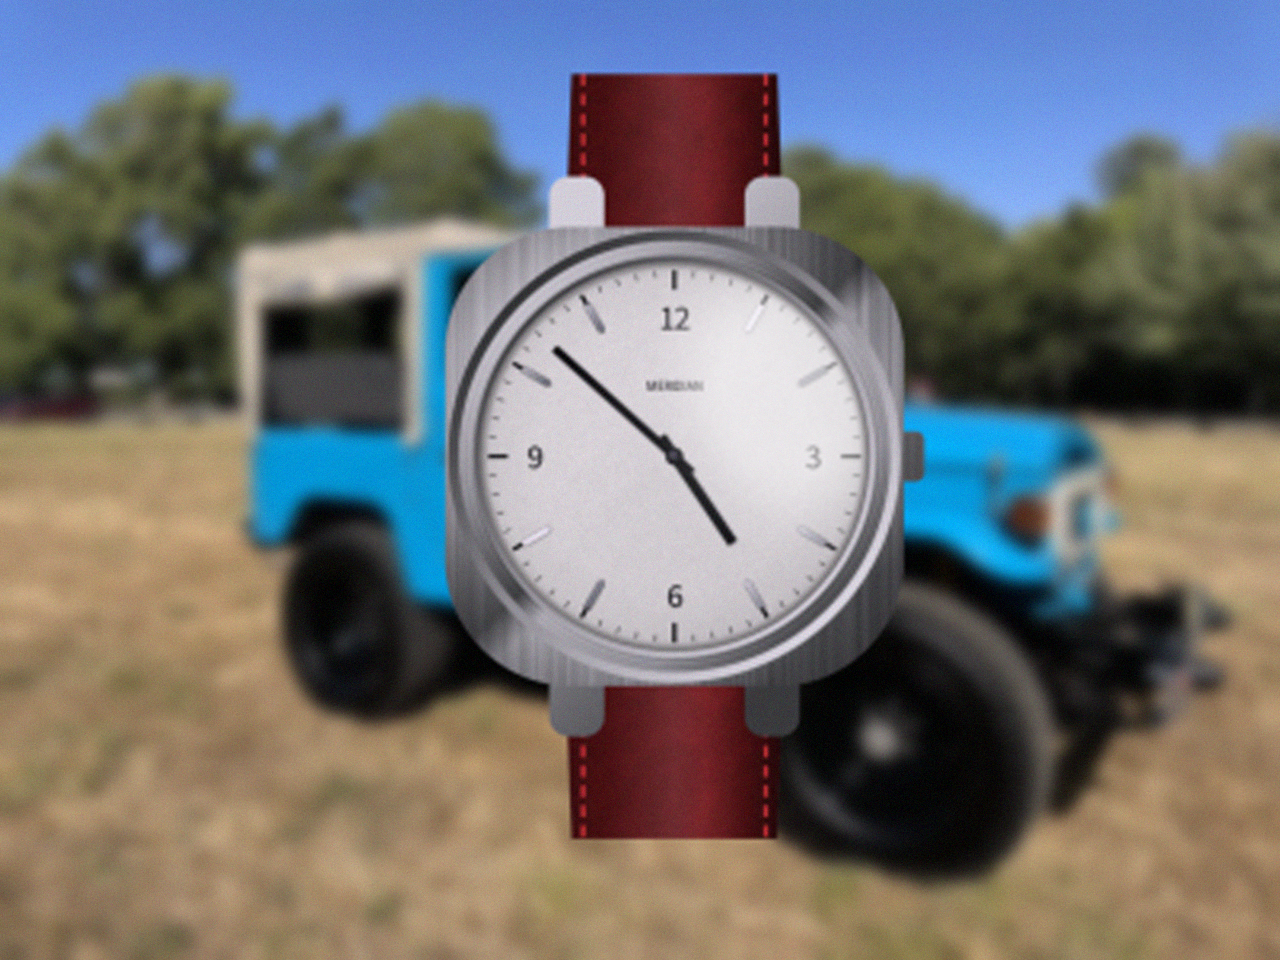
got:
**4:52**
